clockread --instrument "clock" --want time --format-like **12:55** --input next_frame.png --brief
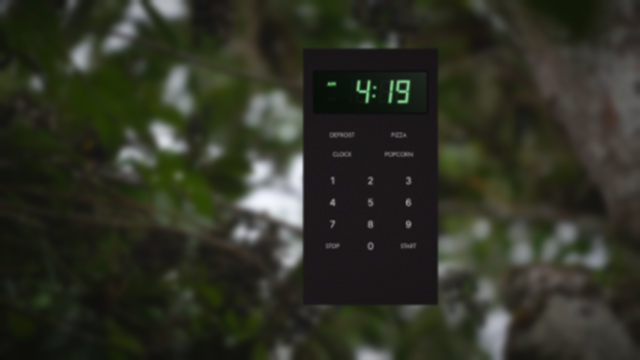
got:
**4:19**
